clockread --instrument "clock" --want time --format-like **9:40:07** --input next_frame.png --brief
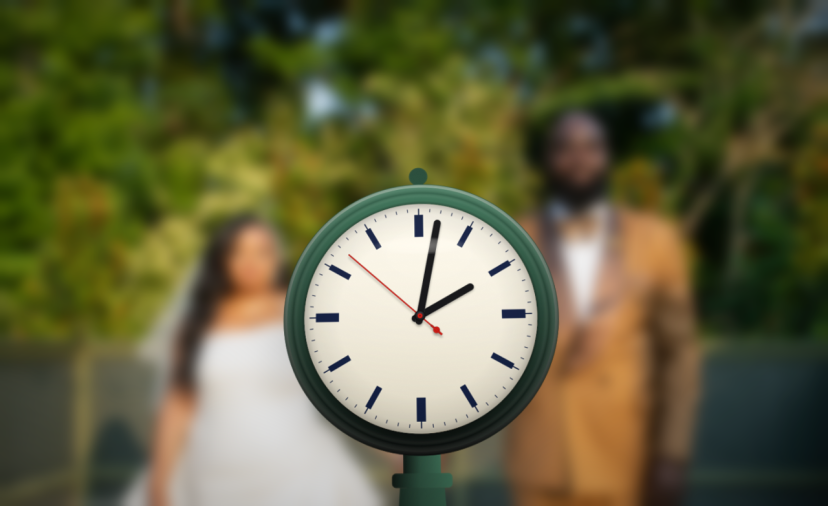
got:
**2:01:52**
